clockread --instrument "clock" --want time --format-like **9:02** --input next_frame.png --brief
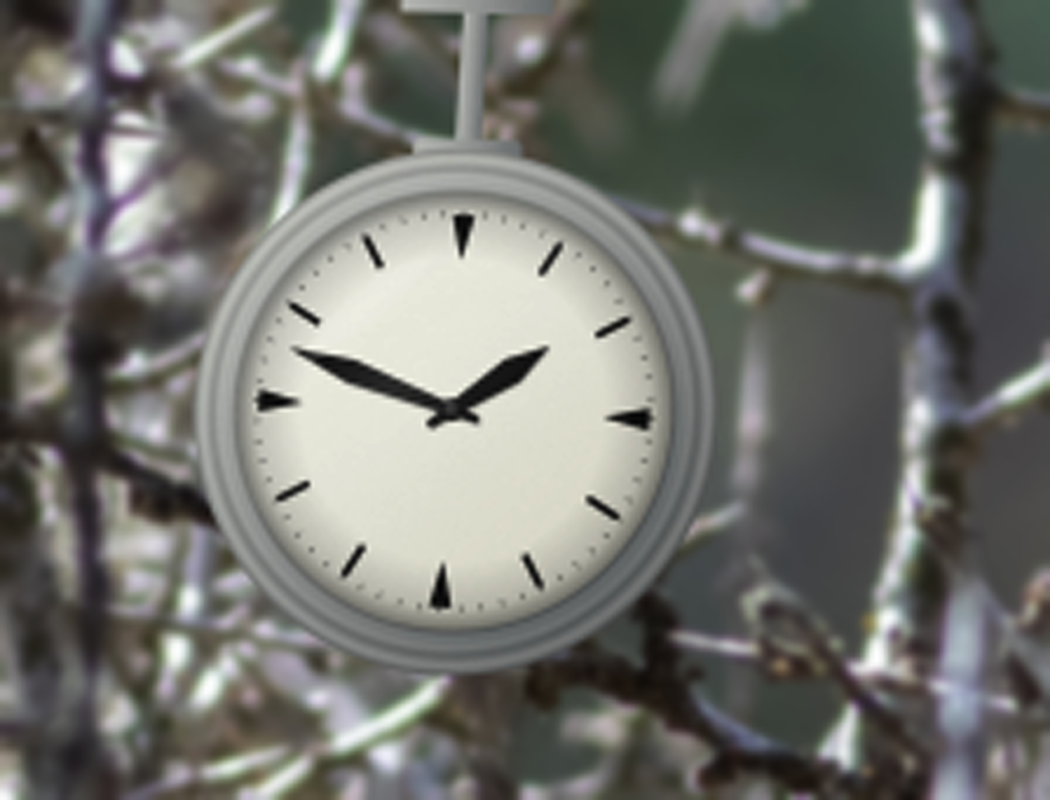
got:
**1:48**
